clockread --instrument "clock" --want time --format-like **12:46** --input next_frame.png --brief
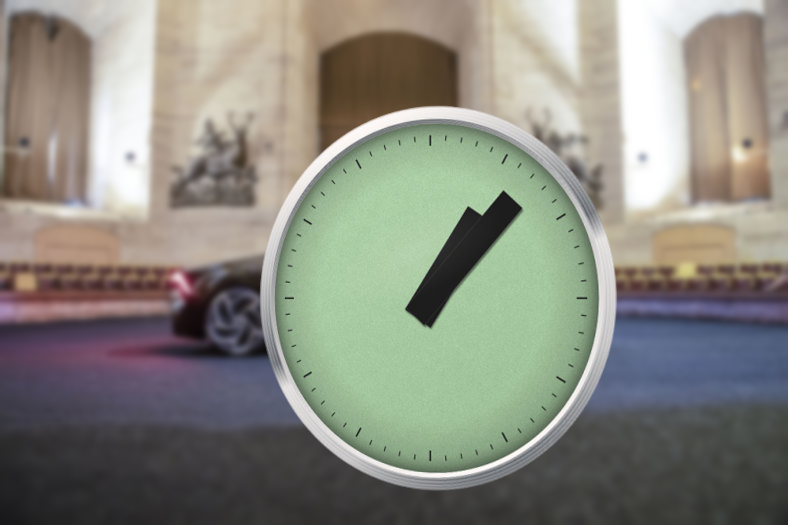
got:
**1:07**
